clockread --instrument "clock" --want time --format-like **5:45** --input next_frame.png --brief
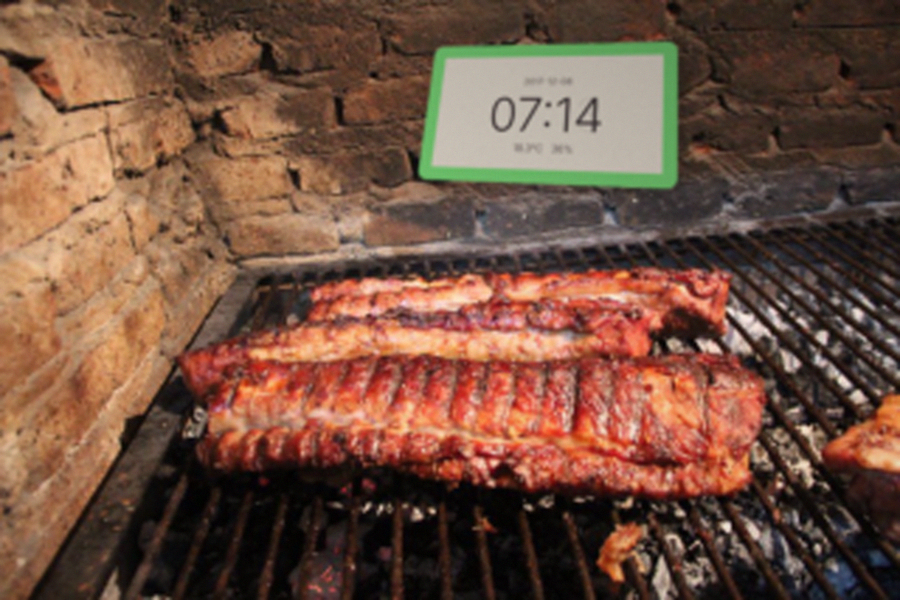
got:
**7:14**
